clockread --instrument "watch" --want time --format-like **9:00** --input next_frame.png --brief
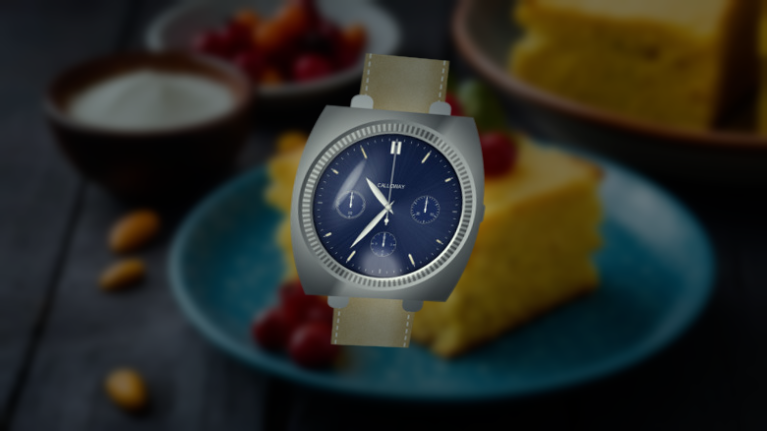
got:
**10:36**
